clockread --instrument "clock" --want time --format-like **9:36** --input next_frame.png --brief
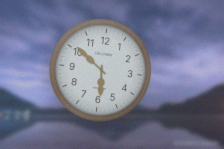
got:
**5:51**
